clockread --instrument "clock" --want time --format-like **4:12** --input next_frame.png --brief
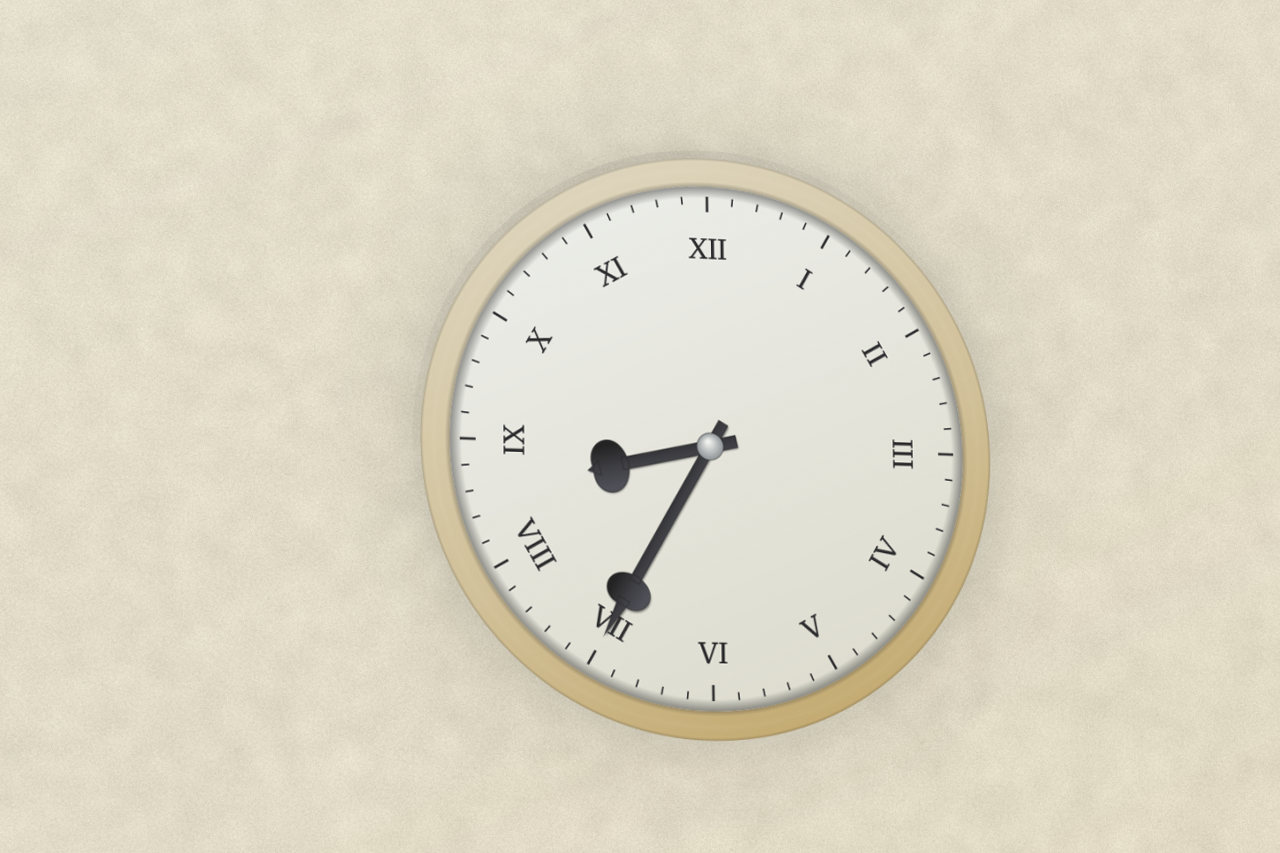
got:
**8:35**
